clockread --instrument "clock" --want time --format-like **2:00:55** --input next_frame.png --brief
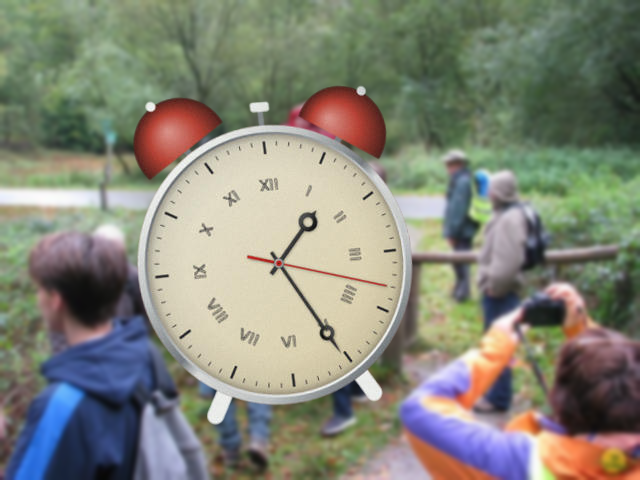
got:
**1:25:18**
